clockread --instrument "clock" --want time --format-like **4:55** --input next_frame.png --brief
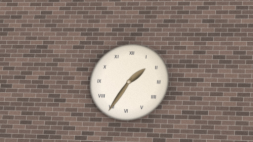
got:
**1:35**
